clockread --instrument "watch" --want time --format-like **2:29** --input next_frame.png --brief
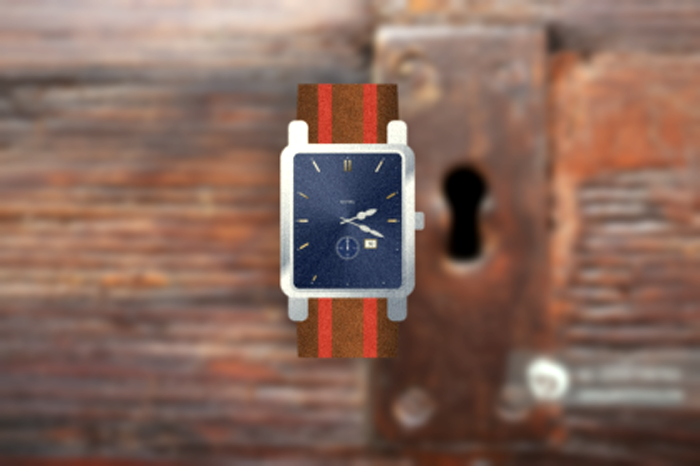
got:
**2:19**
